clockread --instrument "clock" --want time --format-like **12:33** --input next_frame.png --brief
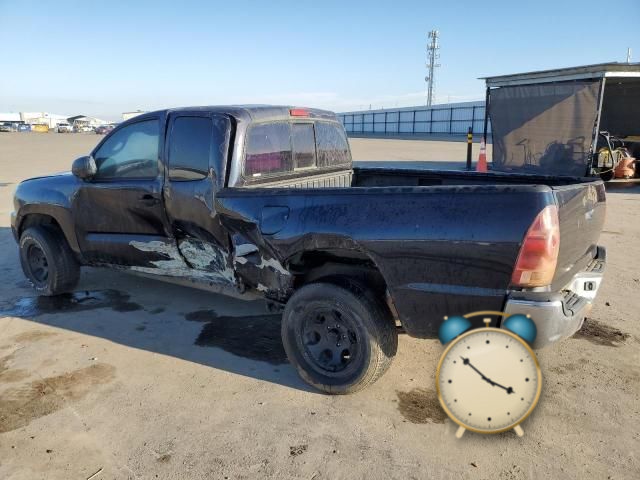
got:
**3:52**
